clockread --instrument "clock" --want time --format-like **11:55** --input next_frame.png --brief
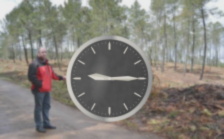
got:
**9:15**
